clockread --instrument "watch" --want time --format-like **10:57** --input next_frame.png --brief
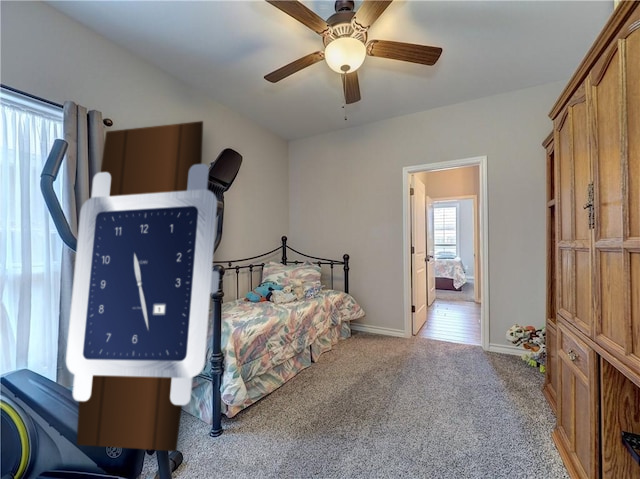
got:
**11:27**
